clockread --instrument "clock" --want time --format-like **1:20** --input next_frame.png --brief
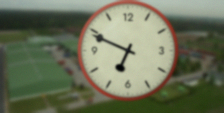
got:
**6:49**
